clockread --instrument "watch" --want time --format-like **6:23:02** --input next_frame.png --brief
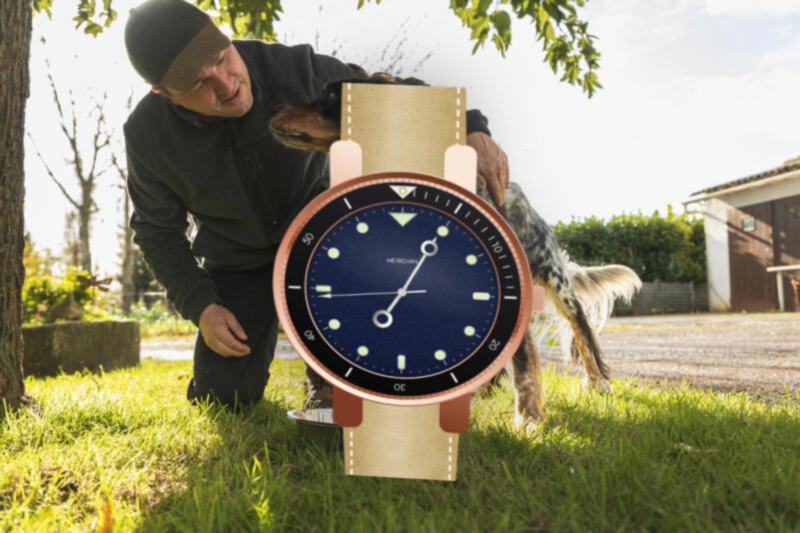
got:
**7:04:44**
